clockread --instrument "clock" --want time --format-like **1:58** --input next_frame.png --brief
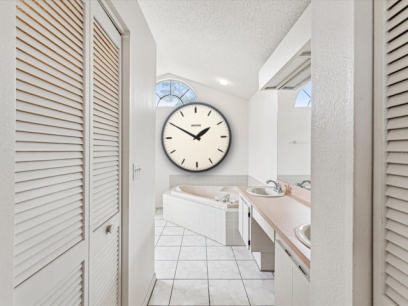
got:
**1:50**
